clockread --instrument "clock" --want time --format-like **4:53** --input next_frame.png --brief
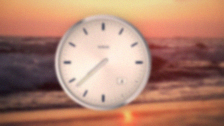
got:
**7:38**
